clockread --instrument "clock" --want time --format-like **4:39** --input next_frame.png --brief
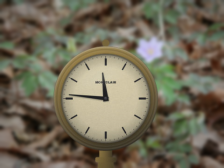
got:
**11:46**
